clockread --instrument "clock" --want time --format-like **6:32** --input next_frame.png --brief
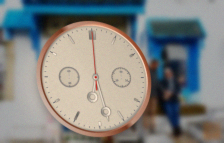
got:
**6:28**
